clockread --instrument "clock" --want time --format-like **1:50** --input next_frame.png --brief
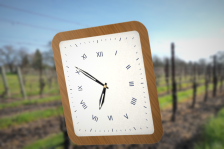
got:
**6:51**
